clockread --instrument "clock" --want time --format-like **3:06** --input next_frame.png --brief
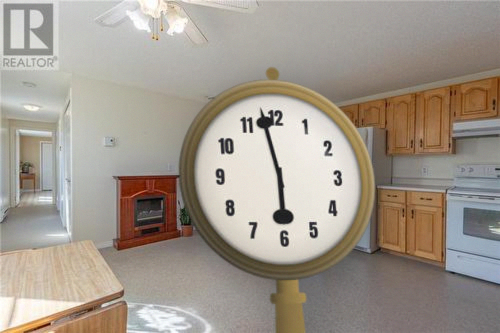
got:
**5:58**
